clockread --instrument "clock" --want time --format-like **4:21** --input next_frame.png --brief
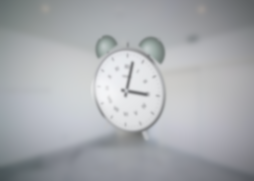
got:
**3:02**
